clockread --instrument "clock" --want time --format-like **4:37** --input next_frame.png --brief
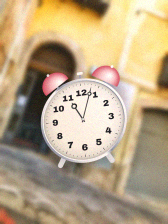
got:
**11:03**
